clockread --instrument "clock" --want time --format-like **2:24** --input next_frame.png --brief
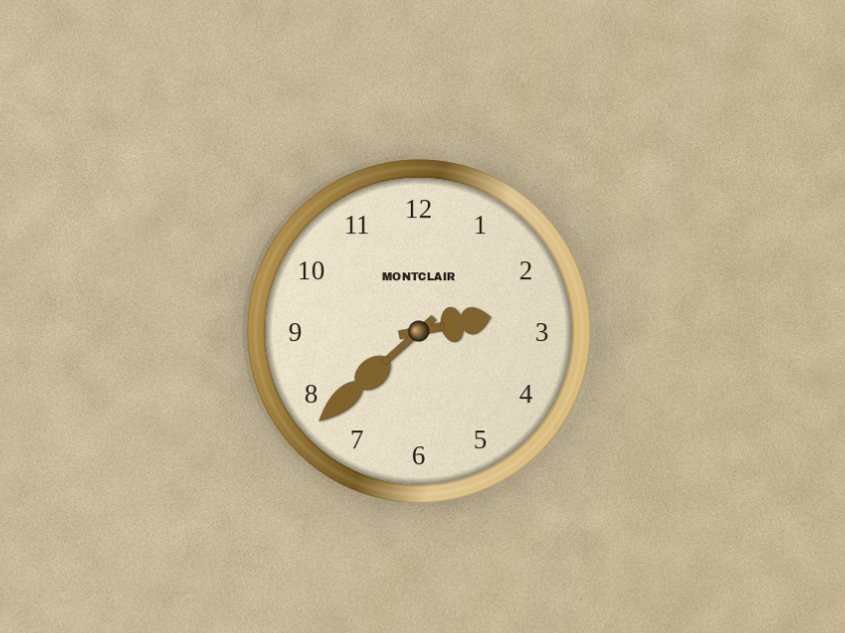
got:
**2:38**
